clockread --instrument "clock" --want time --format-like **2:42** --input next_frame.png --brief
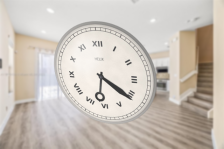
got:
**6:21**
